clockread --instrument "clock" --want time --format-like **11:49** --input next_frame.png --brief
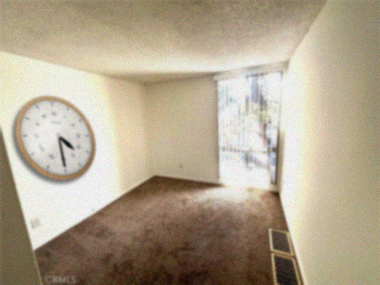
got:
**4:30**
